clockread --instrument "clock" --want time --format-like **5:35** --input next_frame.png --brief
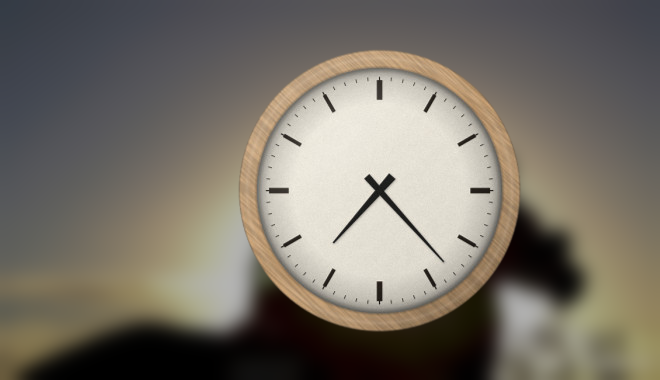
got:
**7:23**
